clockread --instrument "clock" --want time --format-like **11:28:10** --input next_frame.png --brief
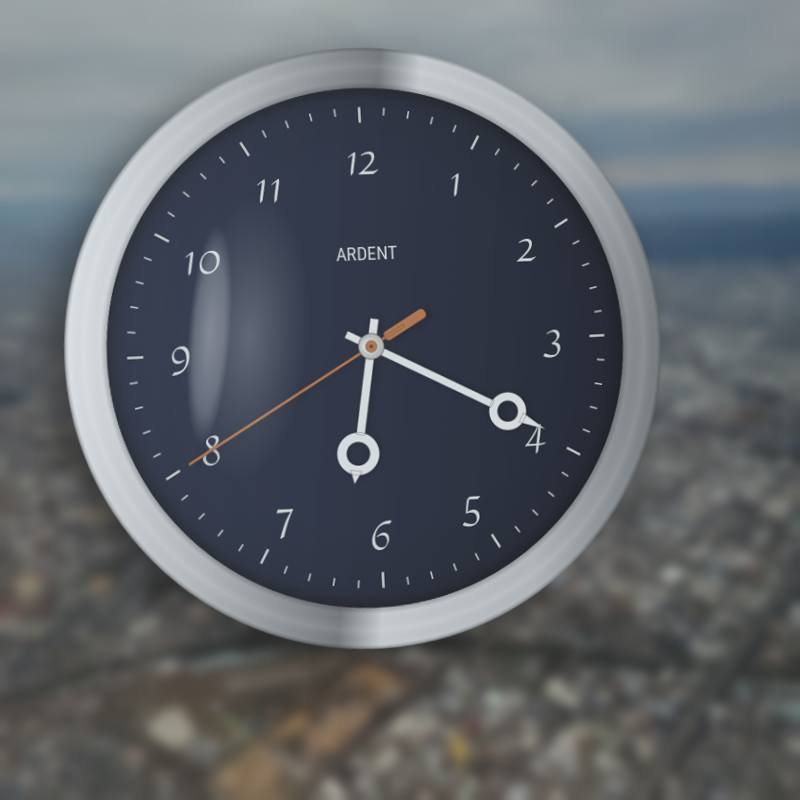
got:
**6:19:40**
